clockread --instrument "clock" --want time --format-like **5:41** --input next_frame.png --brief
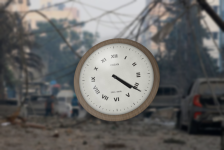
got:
**4:21**
